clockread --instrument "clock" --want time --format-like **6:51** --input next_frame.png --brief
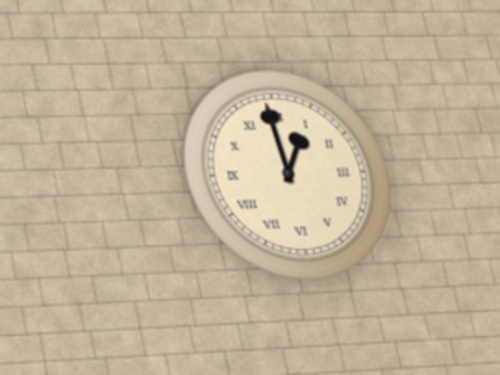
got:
**12:59**
